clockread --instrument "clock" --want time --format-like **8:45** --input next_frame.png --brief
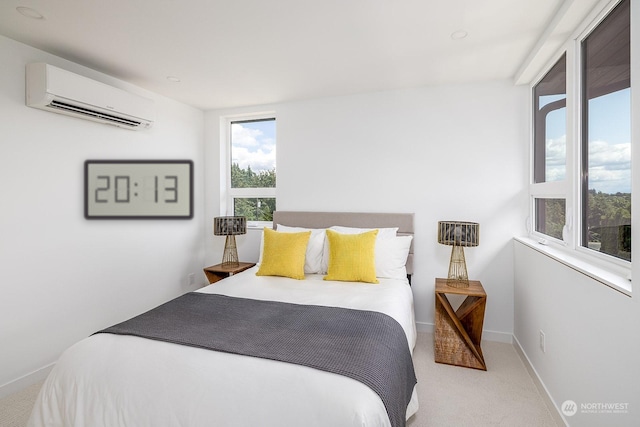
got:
**20:13**
